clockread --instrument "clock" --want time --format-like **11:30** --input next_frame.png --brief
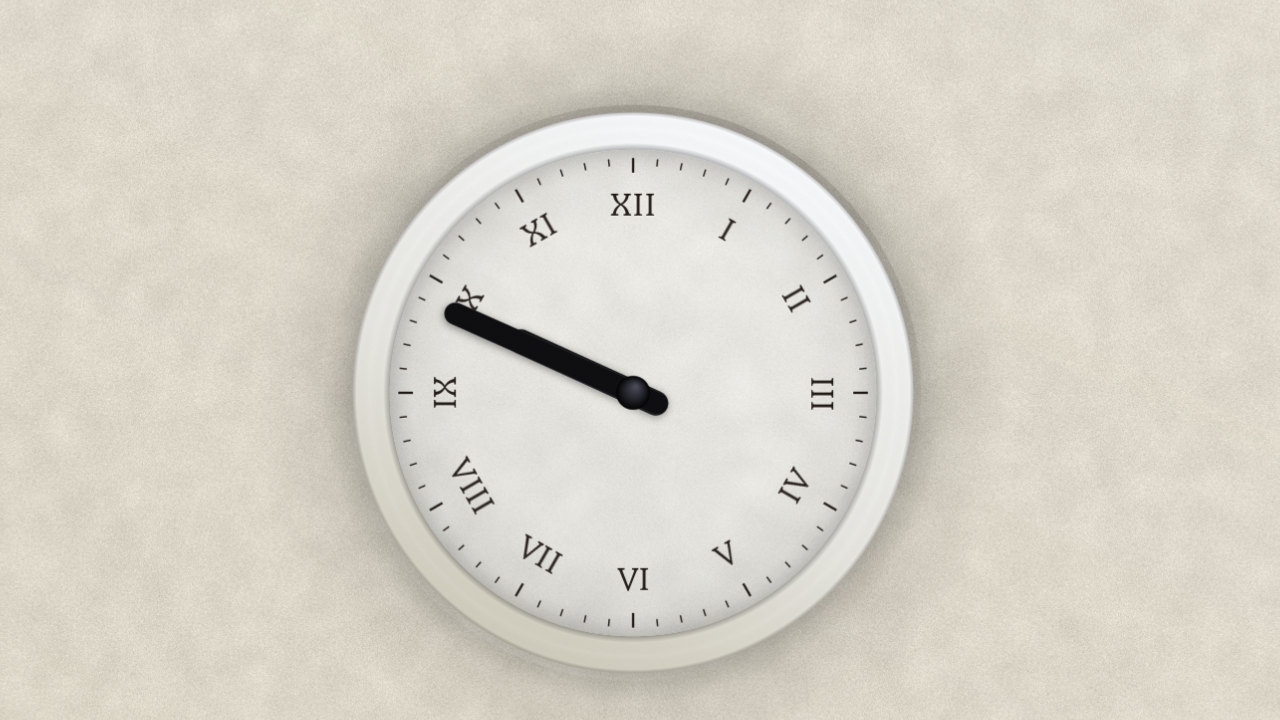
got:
**9:49**
